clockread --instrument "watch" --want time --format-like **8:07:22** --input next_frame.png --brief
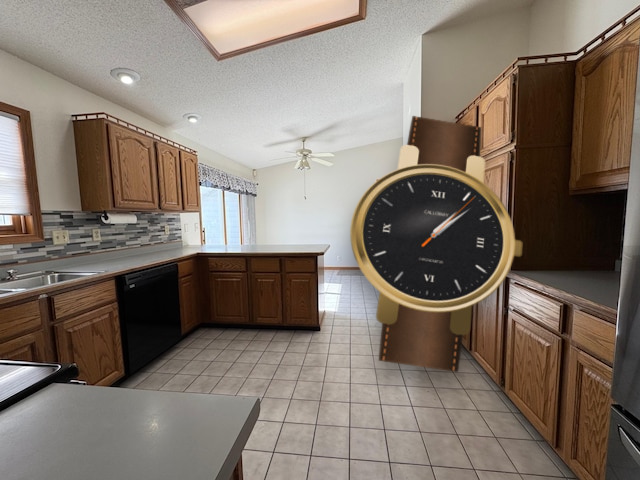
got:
**1:07:06**
